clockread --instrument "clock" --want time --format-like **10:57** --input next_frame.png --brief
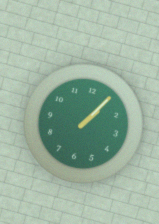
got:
**1:05**
